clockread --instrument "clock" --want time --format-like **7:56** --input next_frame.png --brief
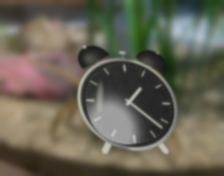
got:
**1:22**
